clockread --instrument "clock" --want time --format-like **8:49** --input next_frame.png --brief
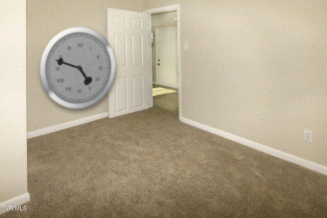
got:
**4:48**
